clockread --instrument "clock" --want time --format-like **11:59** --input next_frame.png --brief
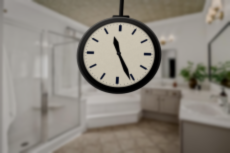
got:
**11:26**
